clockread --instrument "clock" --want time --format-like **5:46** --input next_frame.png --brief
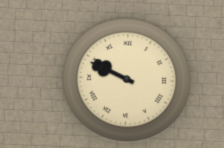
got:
**9:49**
